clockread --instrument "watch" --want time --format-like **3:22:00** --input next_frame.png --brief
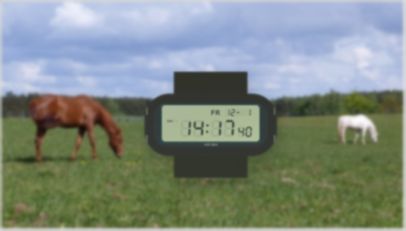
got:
**14:17:40**
